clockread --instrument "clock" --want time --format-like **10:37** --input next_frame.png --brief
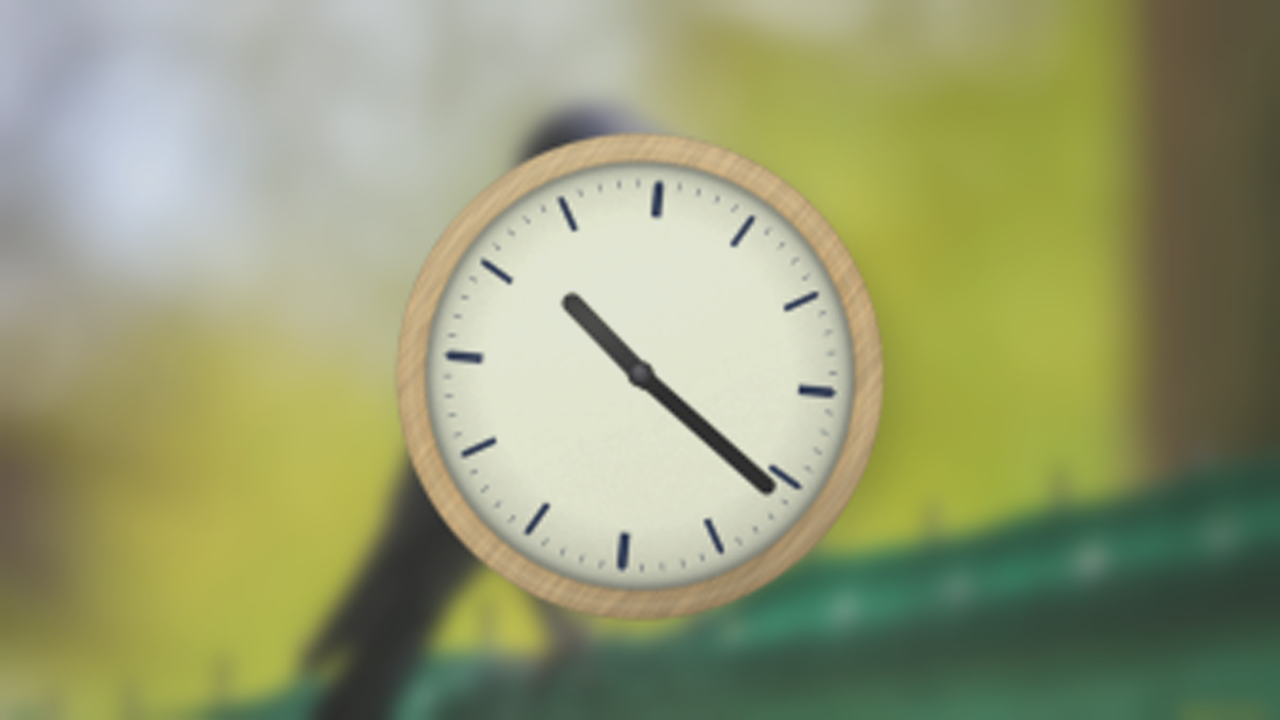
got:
**10:21**
